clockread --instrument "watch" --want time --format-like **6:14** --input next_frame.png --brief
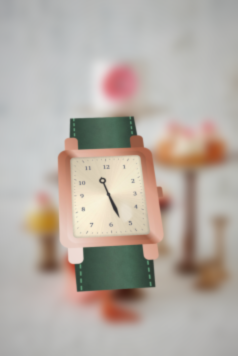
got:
**11:27**
